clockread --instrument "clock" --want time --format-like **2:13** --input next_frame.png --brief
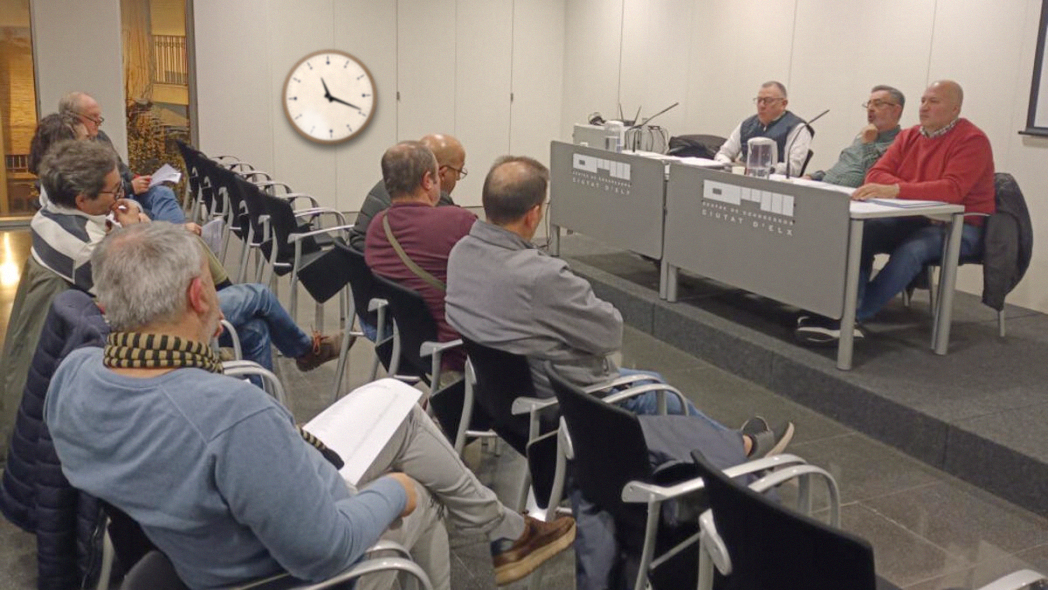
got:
**11:19**
